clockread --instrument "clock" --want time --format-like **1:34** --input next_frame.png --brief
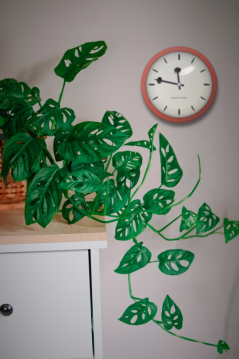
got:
**11:47**
